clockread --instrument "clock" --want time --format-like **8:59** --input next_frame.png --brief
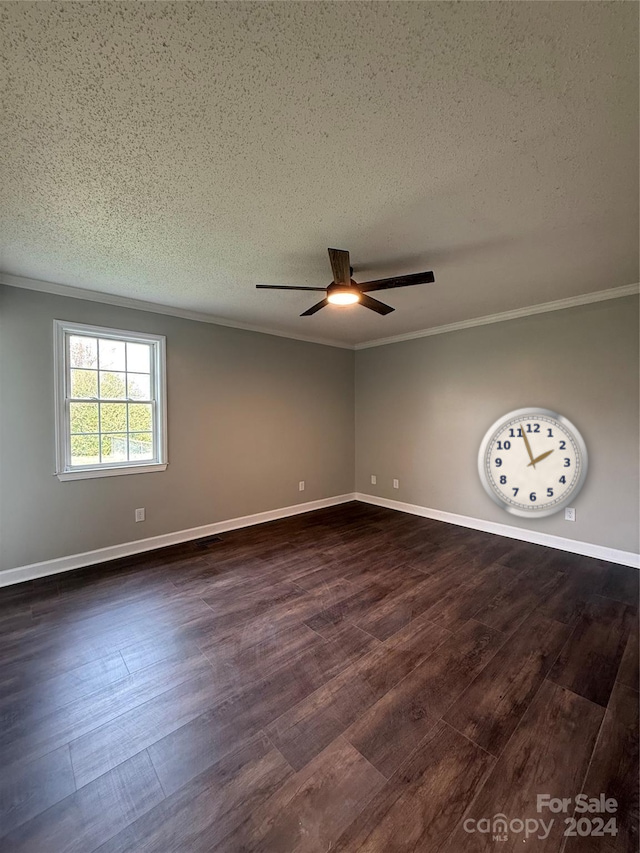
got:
**1:57**
